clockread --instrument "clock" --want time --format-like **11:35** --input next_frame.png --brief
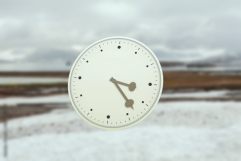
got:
**3:23**
